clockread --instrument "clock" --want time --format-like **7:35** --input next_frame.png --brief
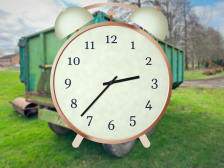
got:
**2:37**
